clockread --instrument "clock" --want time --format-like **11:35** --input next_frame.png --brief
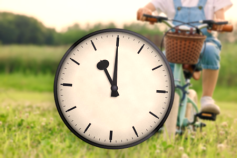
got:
**11:00**
